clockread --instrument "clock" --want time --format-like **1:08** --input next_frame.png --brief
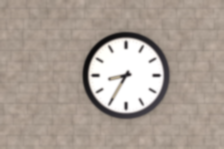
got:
**8:35**
